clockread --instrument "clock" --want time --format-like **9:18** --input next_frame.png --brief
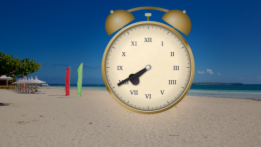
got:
**7:40**
